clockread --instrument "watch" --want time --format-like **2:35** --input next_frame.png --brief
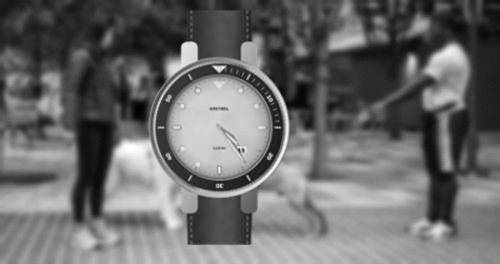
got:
**4:24**
